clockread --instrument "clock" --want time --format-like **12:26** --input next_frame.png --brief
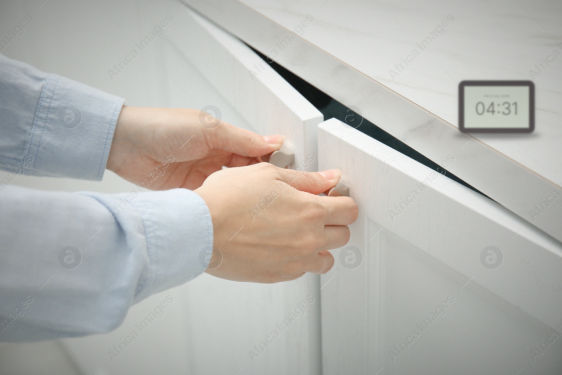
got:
**4:31**
